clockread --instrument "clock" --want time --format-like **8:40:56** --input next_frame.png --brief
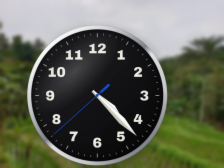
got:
**4:22:38**
